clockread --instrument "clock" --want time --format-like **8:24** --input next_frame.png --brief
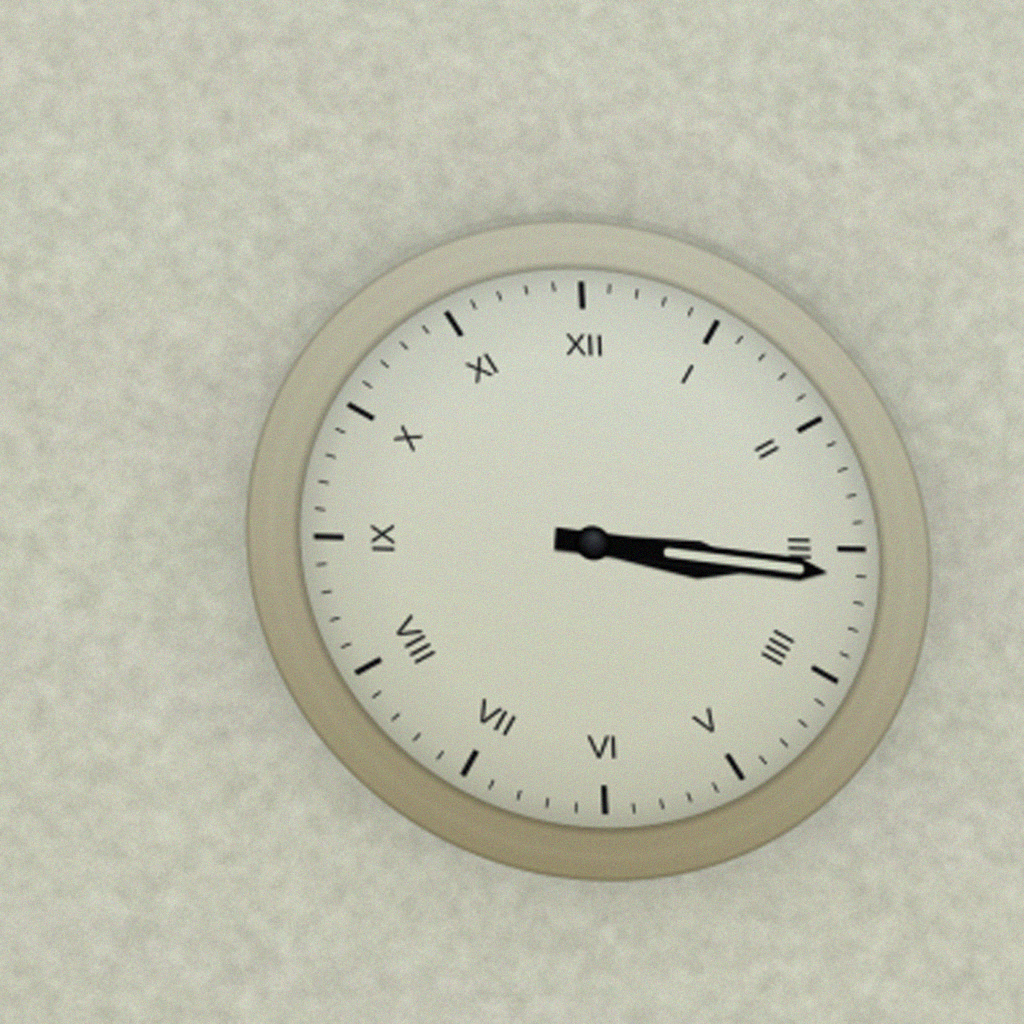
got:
**3:16**
